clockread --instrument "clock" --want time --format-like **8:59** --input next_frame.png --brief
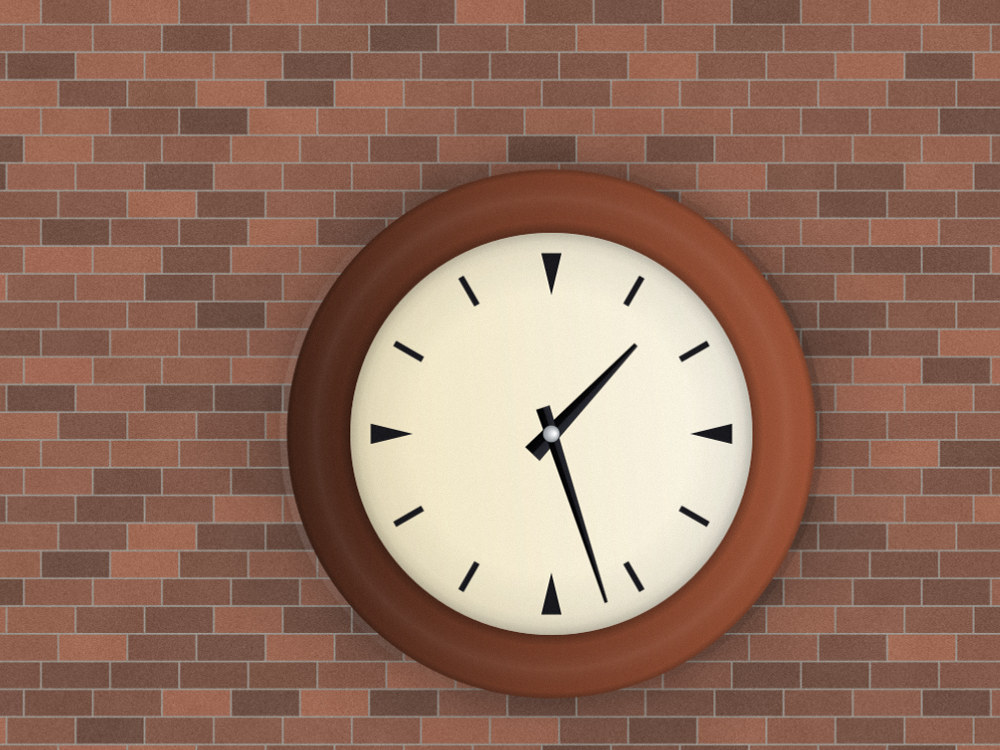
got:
**1:27**
